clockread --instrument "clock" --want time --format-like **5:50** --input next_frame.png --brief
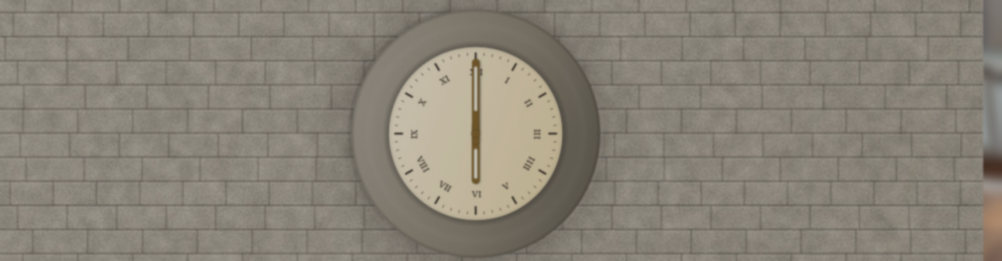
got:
**6:00**
